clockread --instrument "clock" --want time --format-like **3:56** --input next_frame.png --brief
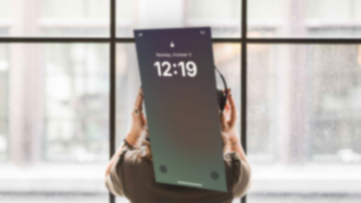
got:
**12:19**
